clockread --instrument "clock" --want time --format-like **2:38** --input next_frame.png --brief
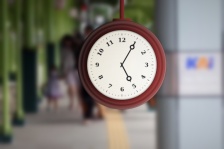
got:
**5:05**
